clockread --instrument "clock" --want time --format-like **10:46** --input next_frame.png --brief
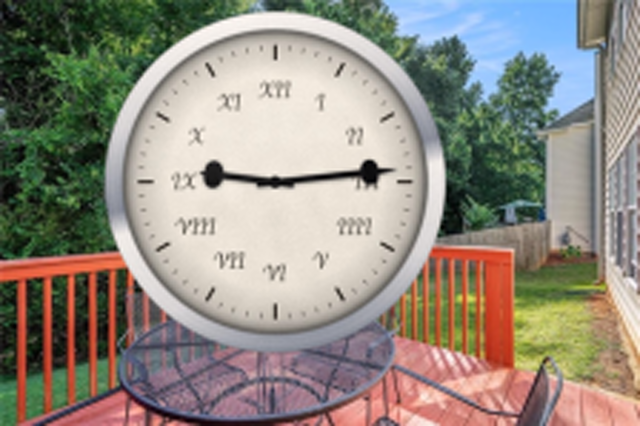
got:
**9:14**
